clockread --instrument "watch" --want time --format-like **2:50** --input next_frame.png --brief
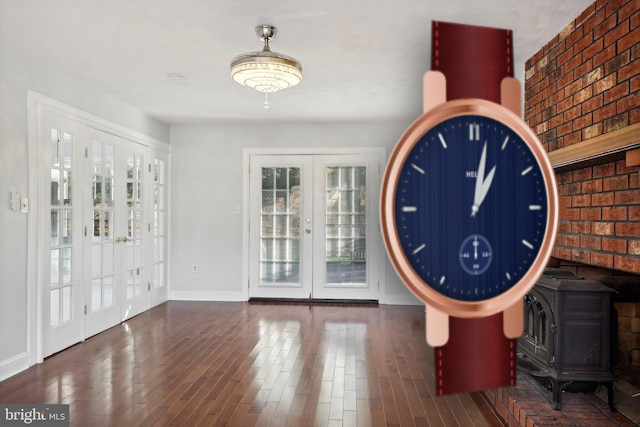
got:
**1:02**
